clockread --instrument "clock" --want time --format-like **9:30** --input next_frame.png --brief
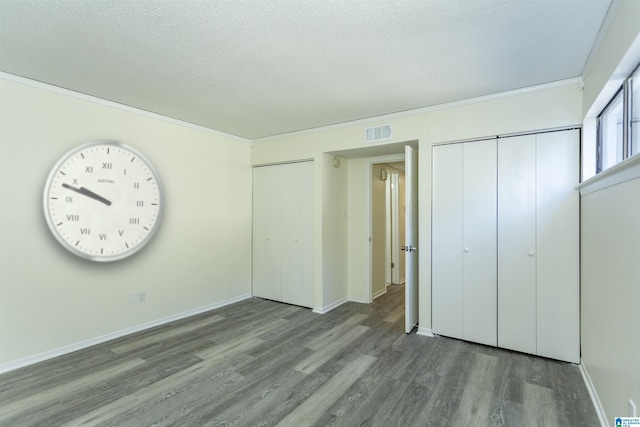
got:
**9:48**
